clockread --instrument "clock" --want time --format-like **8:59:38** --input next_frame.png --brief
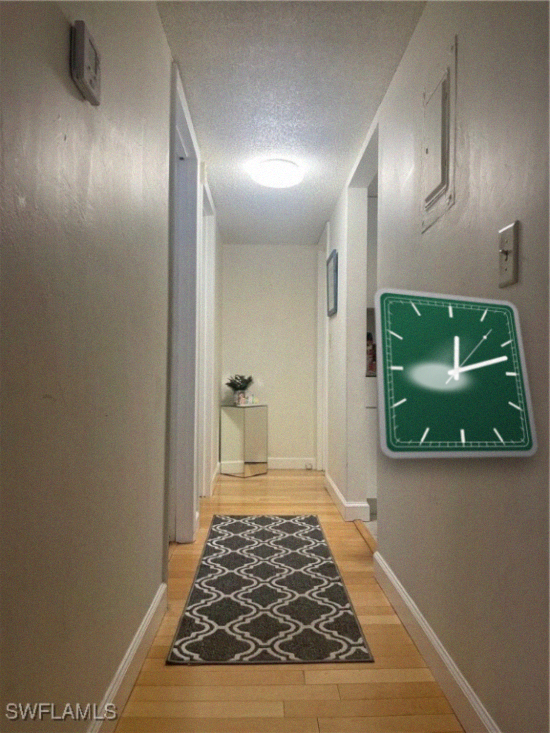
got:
**12:12:07**
